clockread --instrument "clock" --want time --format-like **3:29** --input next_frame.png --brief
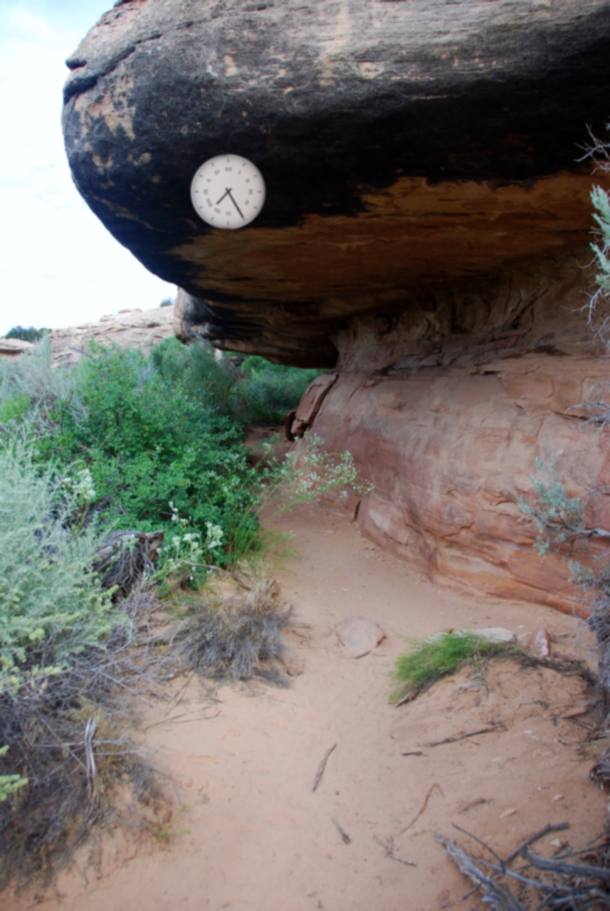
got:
**7:25**
